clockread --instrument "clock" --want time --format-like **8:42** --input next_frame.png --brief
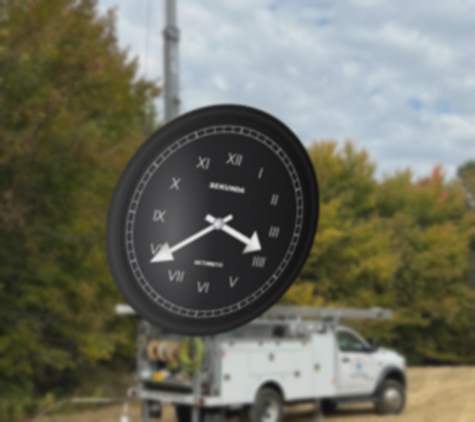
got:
**3:39**
